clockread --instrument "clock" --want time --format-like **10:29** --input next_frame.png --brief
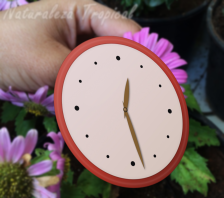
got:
**12:28**
